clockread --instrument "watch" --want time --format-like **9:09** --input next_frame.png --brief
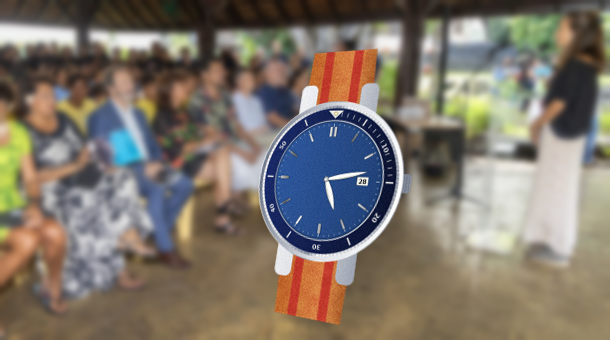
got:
**5:13**
